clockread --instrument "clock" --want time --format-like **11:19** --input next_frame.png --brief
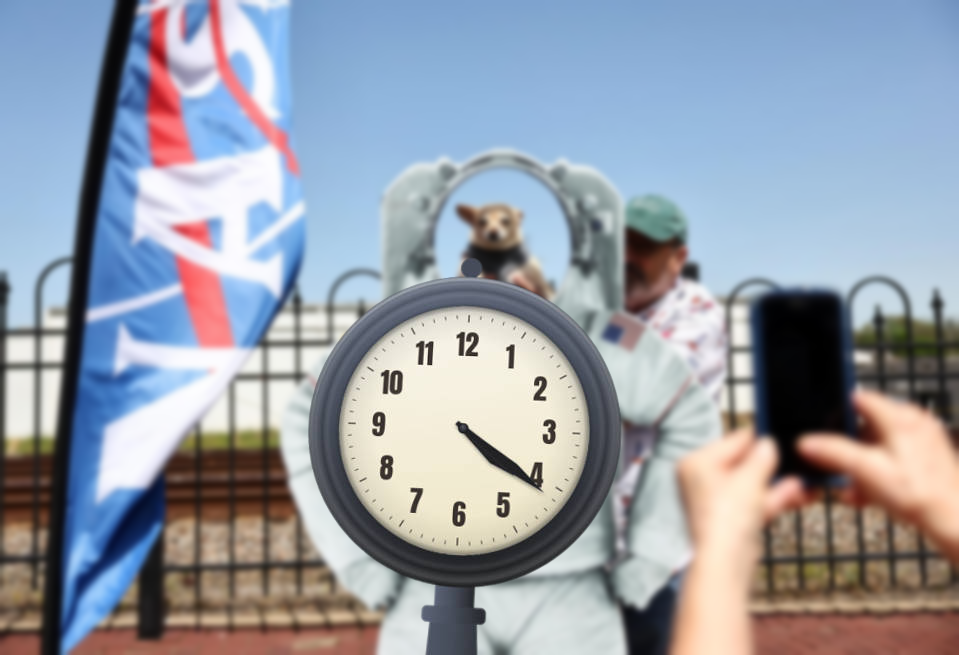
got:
**4:21**
